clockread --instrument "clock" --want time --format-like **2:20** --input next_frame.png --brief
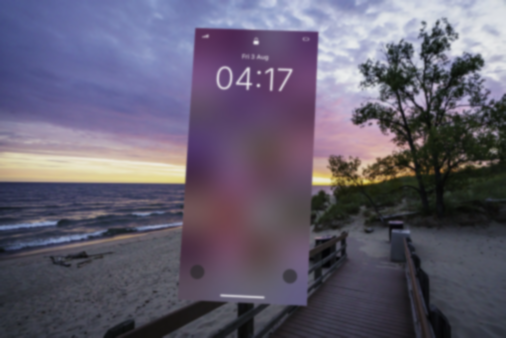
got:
**4:17**
